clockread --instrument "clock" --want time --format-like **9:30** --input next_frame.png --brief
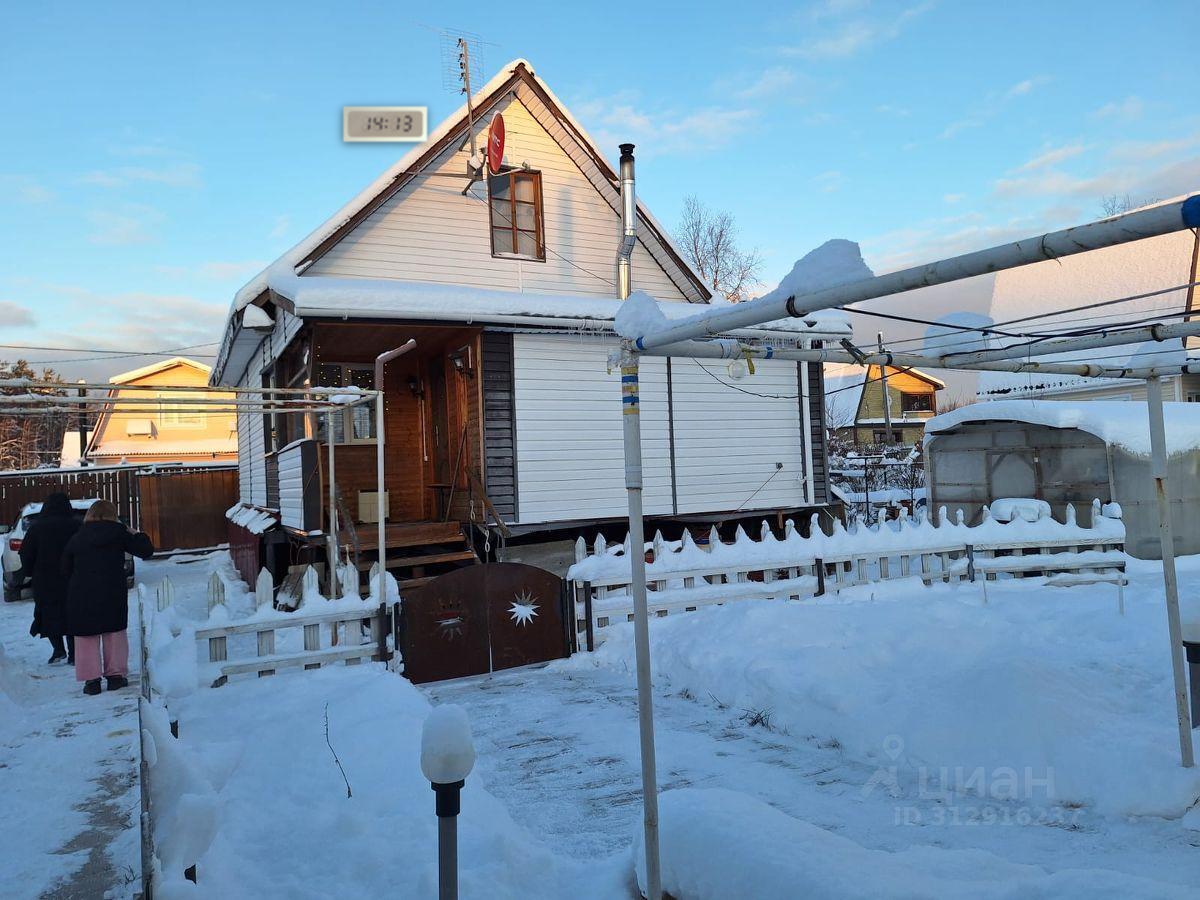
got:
**14:13**
